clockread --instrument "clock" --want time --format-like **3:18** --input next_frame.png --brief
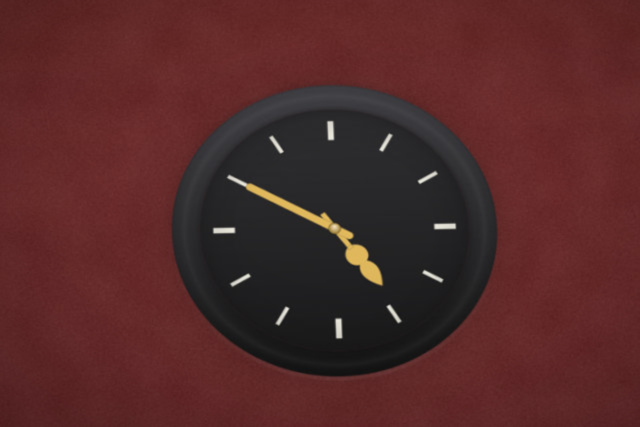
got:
**4:50**
